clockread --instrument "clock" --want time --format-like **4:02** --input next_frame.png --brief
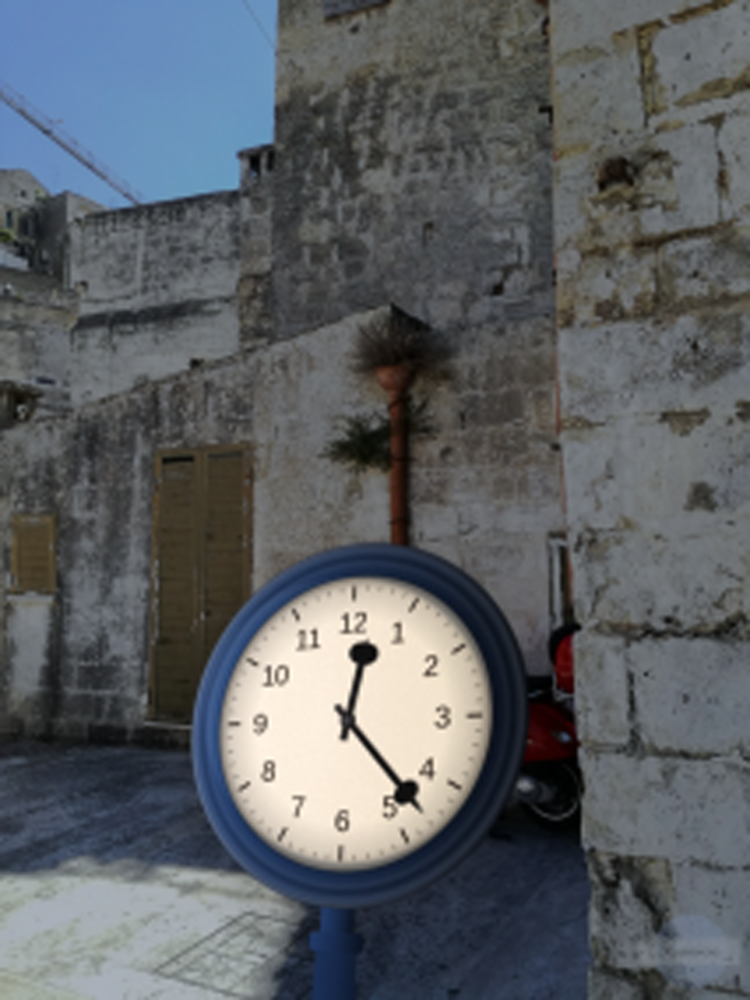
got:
**12:23**
